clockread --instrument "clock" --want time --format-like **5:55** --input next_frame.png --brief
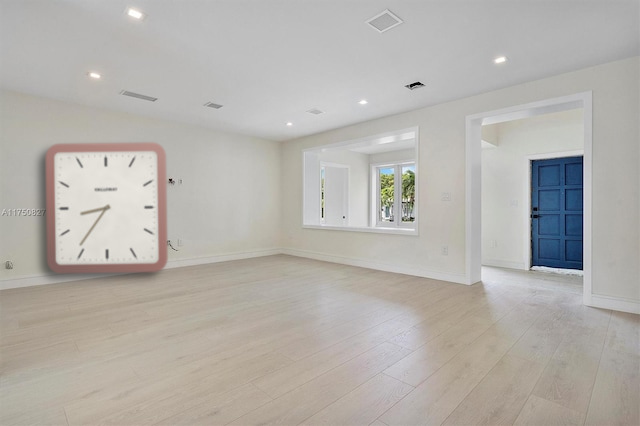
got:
**8:36**
